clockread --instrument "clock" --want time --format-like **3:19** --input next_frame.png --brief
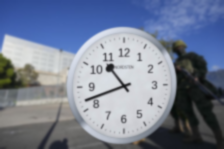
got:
**10:42**
